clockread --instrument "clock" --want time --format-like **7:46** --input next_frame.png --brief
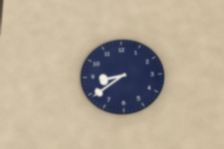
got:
**8:39**
